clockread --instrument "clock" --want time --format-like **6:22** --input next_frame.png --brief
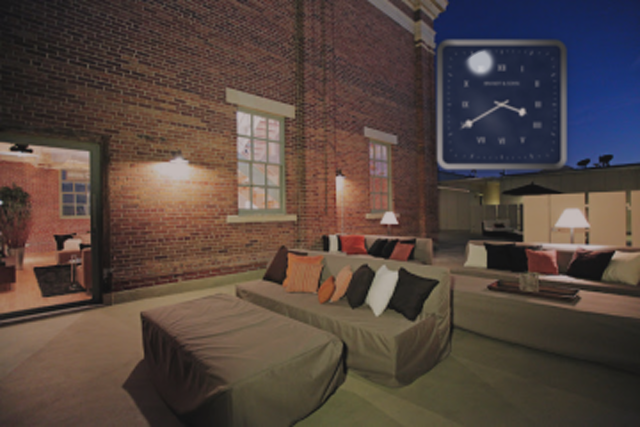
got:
**3:40**
